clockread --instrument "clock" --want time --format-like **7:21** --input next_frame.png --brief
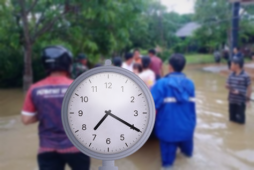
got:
**7:20**
